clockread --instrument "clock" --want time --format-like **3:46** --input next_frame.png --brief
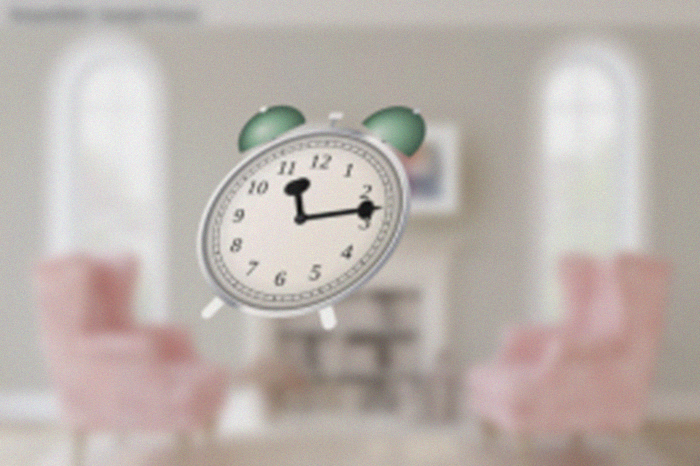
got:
**11:13**
